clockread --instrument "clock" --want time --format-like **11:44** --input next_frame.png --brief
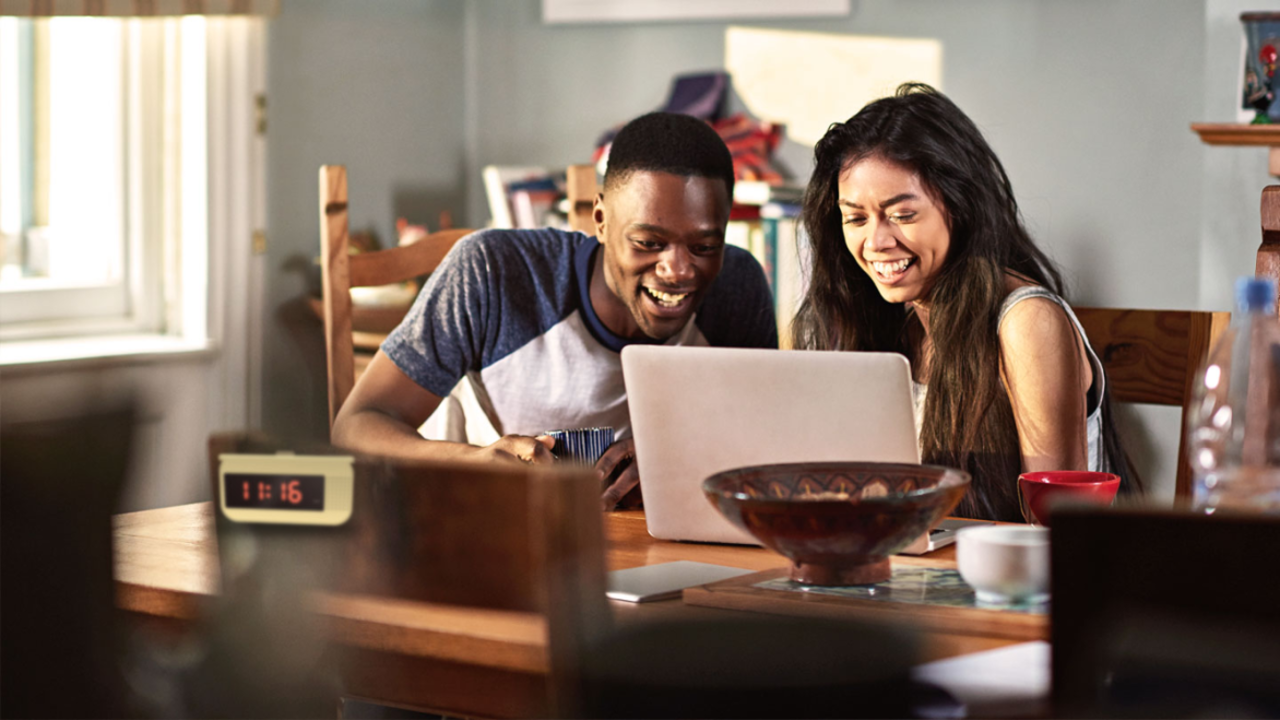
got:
**11:16**
